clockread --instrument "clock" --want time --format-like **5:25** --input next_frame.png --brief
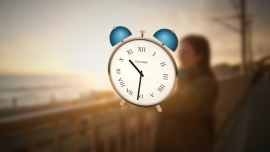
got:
**10:31**
